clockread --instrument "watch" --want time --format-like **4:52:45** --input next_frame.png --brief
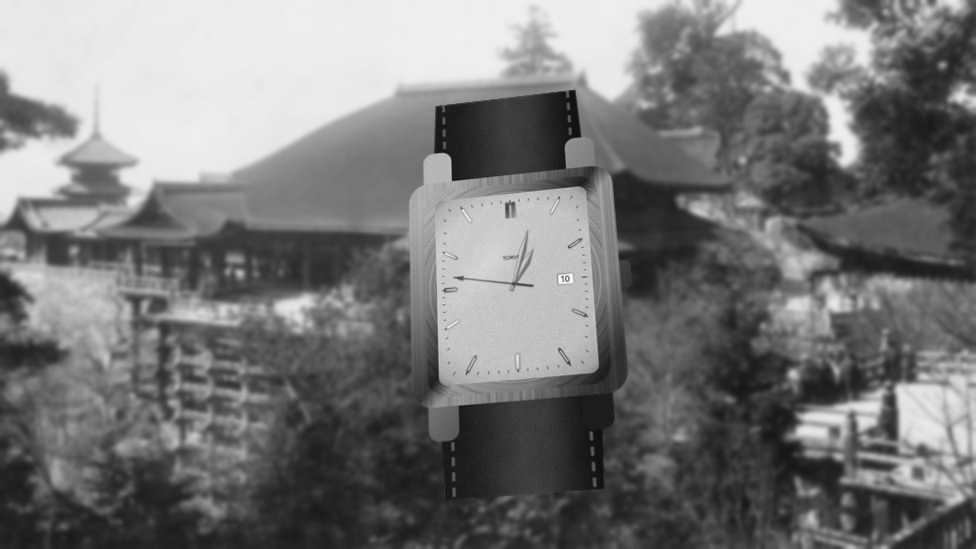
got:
**1:02:47**
